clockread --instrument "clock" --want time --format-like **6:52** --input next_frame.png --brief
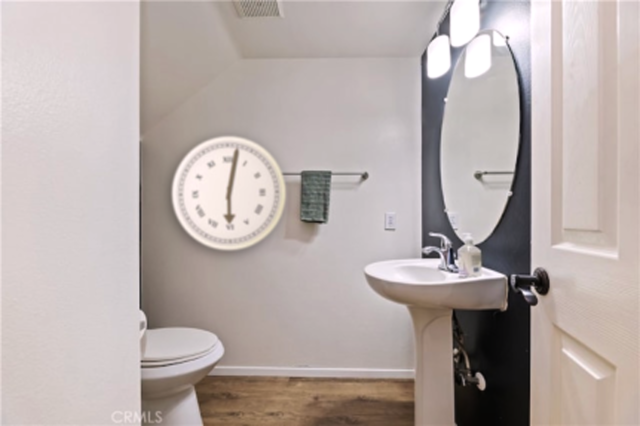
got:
**6:02**
